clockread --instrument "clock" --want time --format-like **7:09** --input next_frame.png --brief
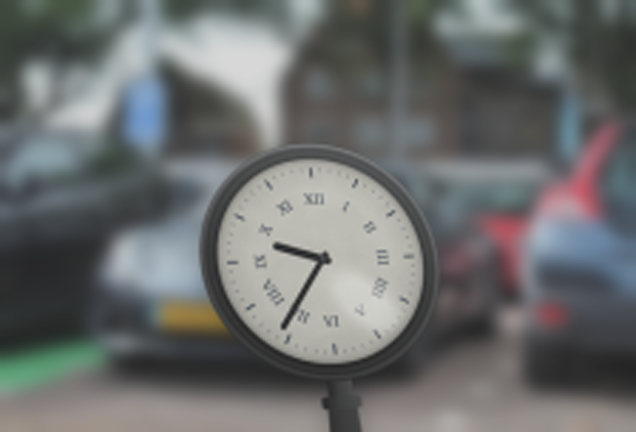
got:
**9:36**
